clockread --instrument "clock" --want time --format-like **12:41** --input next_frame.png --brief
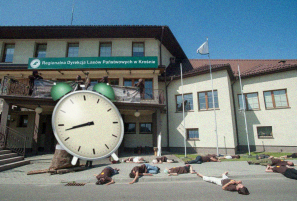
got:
**8:43**
